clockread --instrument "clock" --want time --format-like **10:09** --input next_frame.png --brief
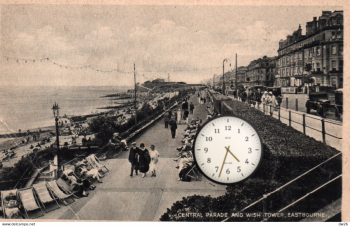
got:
**4:33**
